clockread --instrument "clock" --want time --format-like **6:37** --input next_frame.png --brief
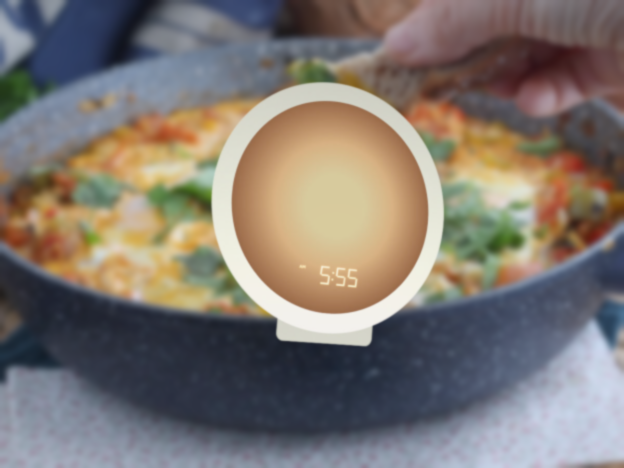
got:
**5:55**
